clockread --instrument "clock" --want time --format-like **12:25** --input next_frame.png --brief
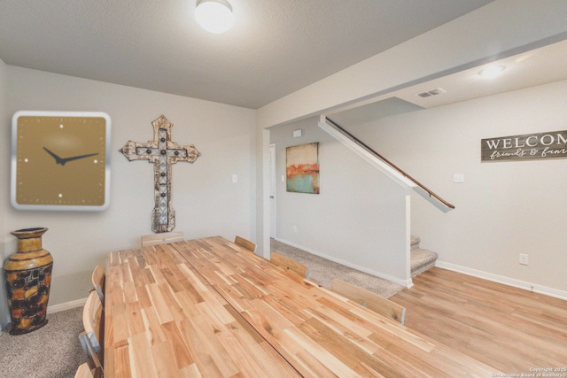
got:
**10:13**
